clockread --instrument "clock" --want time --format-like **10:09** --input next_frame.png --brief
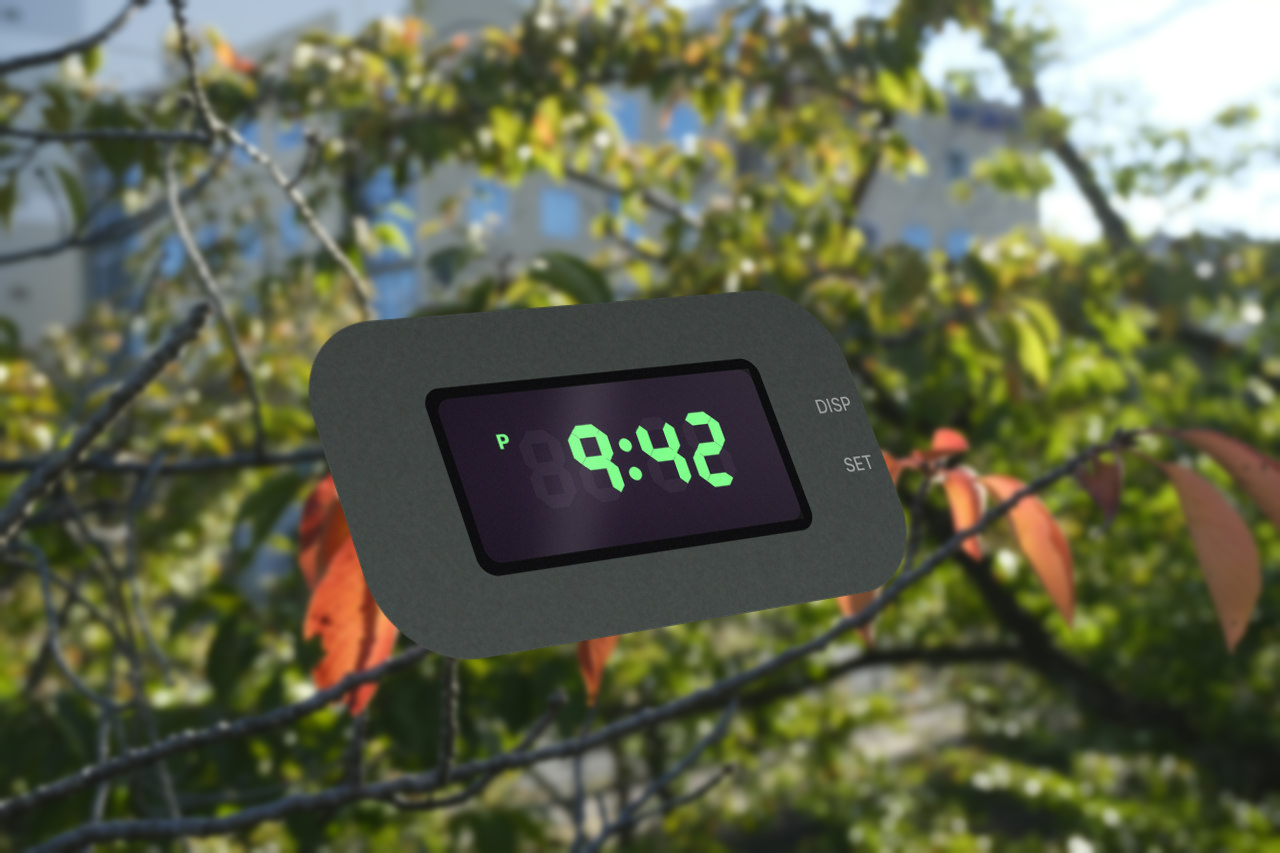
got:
**9:42**
